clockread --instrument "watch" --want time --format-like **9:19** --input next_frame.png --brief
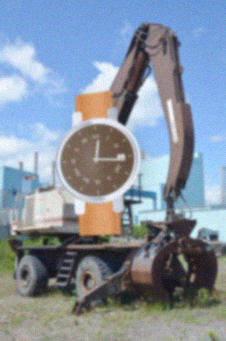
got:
**12:16**
